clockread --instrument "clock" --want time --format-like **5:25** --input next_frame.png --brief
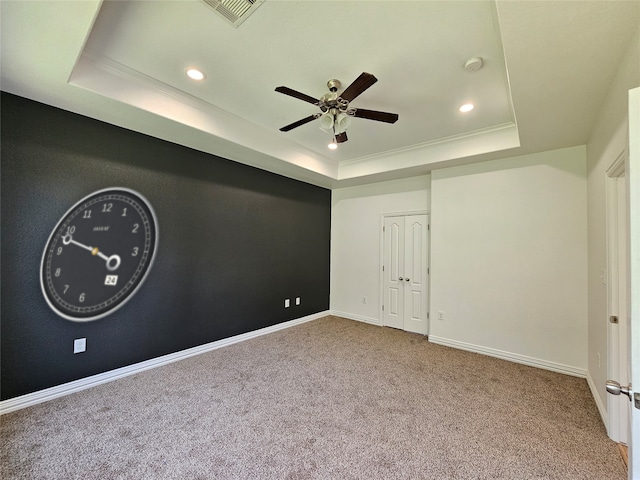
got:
**3:48**
